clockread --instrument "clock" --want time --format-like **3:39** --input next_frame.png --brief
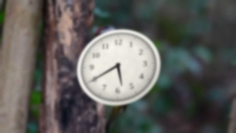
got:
**5:40**
